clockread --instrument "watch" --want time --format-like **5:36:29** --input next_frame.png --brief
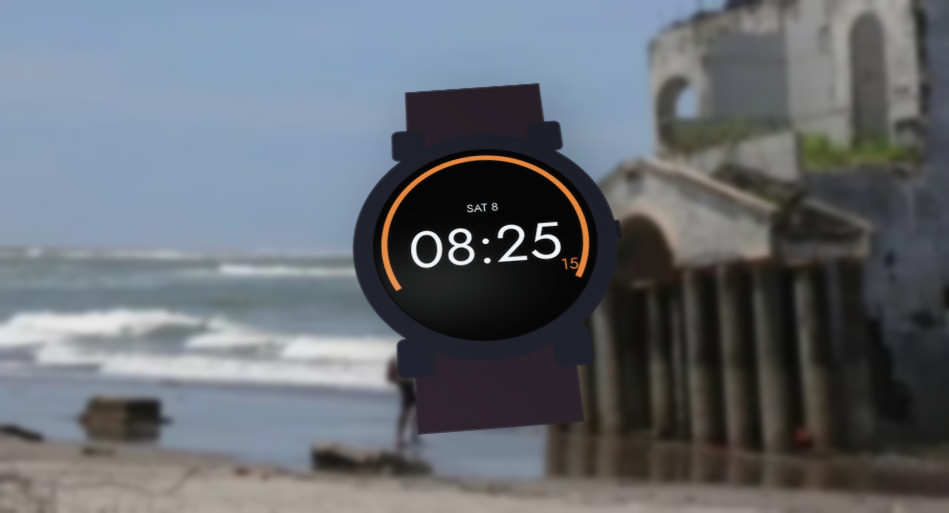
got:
**8:25:15**
